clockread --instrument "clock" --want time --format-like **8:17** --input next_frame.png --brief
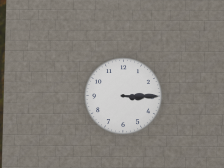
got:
**3:15**
